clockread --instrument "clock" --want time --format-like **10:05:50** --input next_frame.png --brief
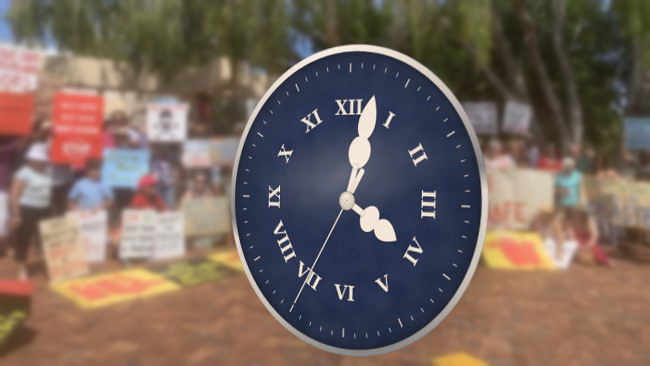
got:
**4:02:35**
